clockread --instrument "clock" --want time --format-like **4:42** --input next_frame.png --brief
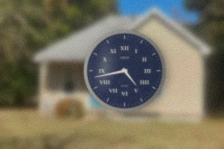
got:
**4:43**
